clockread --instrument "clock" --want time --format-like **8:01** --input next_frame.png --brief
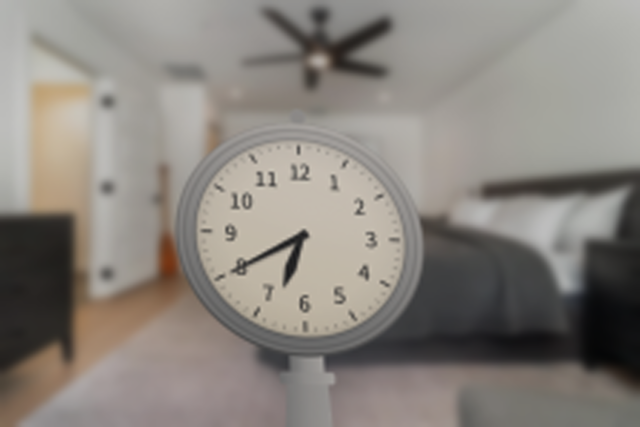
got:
**6:40**
